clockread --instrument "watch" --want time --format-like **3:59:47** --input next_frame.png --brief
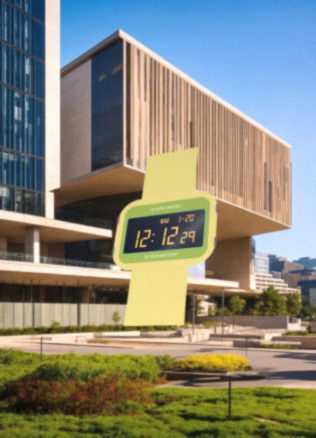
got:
**12:12:29**
